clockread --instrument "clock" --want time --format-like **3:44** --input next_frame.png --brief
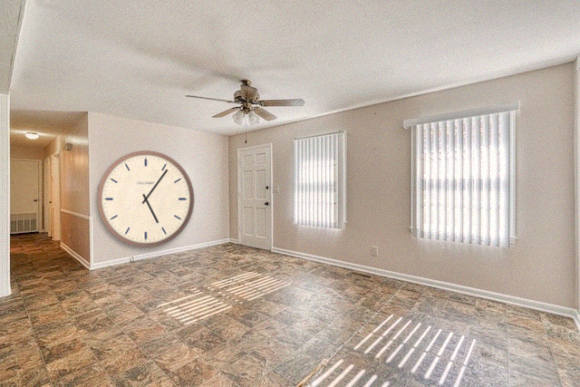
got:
**5:06**
